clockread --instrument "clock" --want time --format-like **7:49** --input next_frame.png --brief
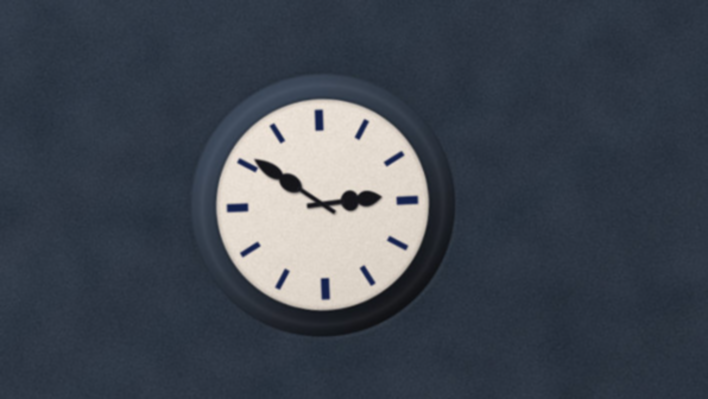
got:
**2:51**
